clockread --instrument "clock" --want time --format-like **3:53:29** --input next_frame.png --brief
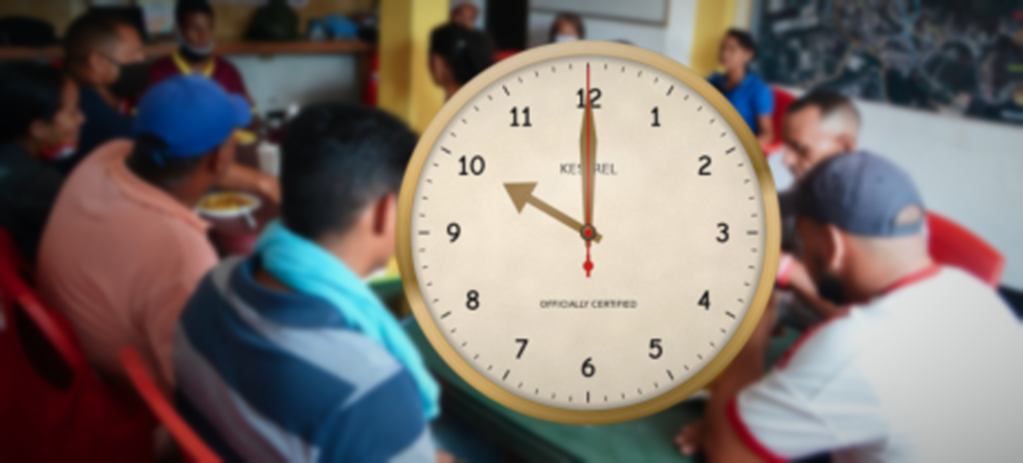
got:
**10:00:00**
